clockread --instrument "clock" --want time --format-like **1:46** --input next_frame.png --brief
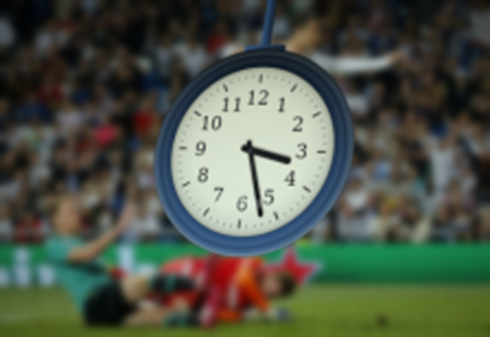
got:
**3:27**
